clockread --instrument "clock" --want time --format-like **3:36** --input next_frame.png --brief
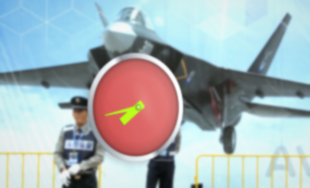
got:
**7:43**
